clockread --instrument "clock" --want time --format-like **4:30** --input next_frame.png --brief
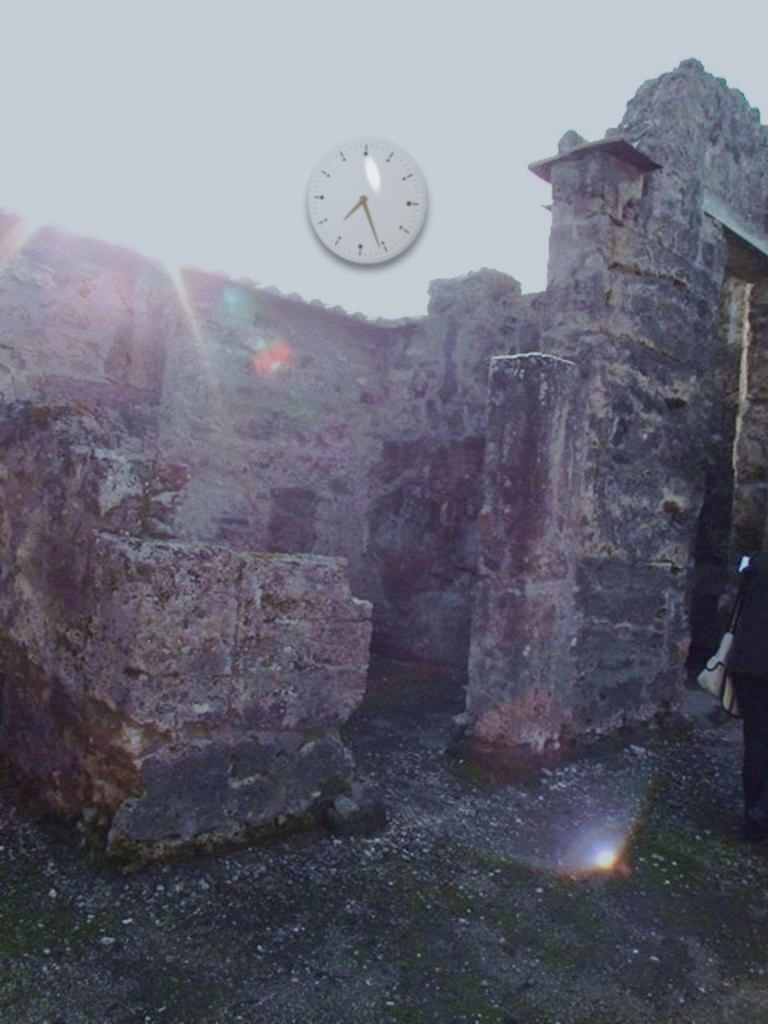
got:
**7:26**
